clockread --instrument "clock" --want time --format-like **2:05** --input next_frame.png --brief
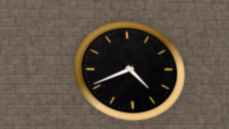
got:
**4:41**
